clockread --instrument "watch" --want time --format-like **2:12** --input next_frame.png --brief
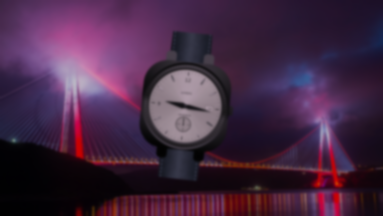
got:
**9:16**
